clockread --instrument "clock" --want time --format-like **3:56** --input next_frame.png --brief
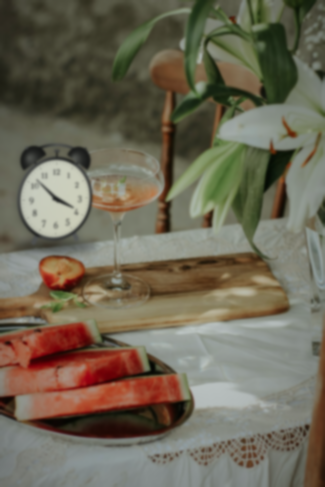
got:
**3:52**
